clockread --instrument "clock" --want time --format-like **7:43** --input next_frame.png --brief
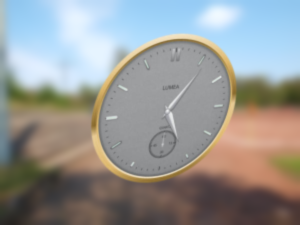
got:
**5:06**
